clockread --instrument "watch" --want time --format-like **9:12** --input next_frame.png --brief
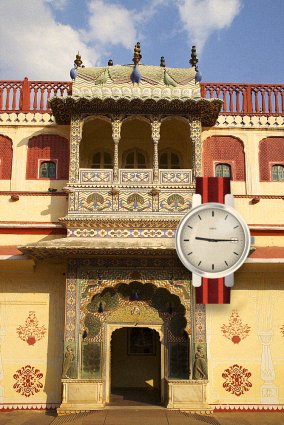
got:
**9:15**
